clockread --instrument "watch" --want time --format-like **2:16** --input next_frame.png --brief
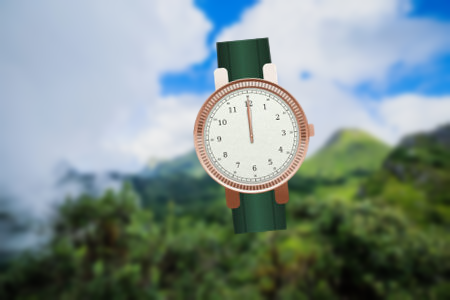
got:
**12:00**
